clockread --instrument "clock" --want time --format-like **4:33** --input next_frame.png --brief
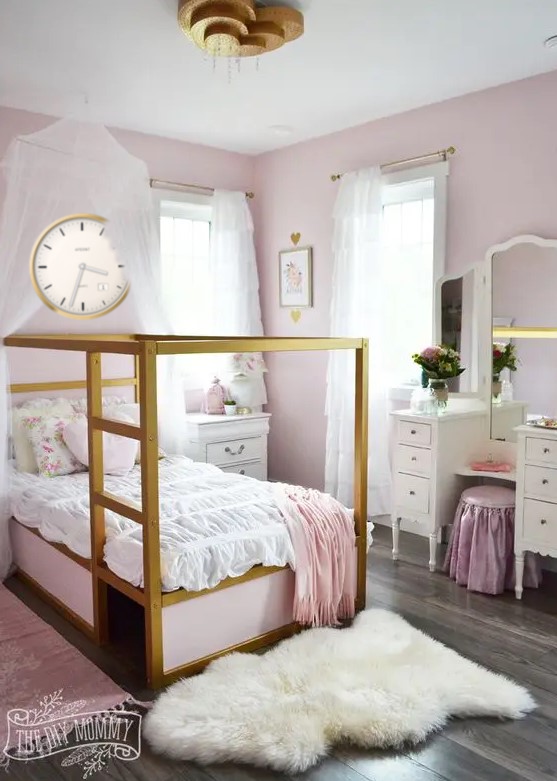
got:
**3:33**
